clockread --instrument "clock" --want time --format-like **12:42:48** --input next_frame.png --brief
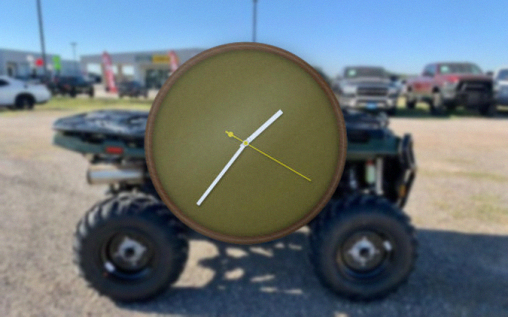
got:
**1:36:20**
